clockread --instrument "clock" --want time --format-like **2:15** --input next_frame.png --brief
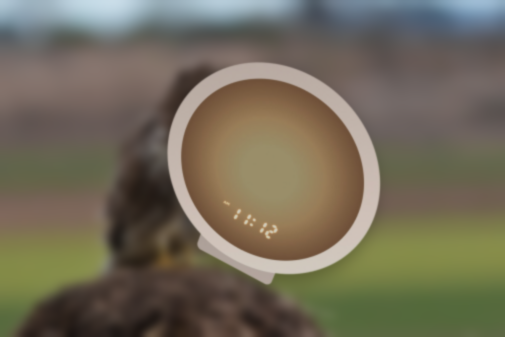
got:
**11:12**
